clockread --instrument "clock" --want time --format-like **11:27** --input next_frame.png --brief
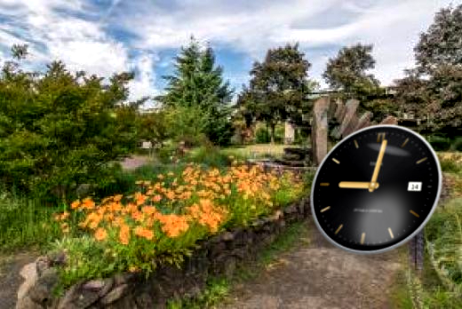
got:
**9:01**
